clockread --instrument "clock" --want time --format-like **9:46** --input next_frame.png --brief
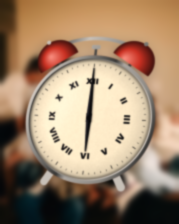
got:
**6:00**
